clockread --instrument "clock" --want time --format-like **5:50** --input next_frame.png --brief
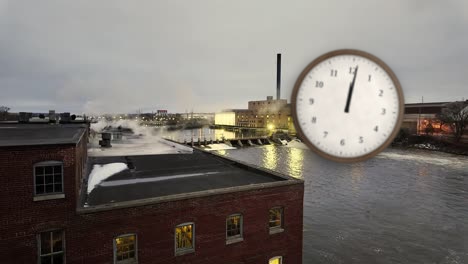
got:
**12:01**
